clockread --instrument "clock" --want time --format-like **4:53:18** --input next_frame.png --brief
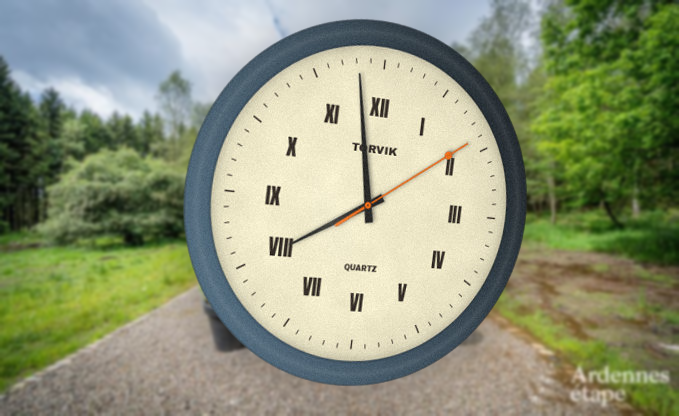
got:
**7:58:09**
